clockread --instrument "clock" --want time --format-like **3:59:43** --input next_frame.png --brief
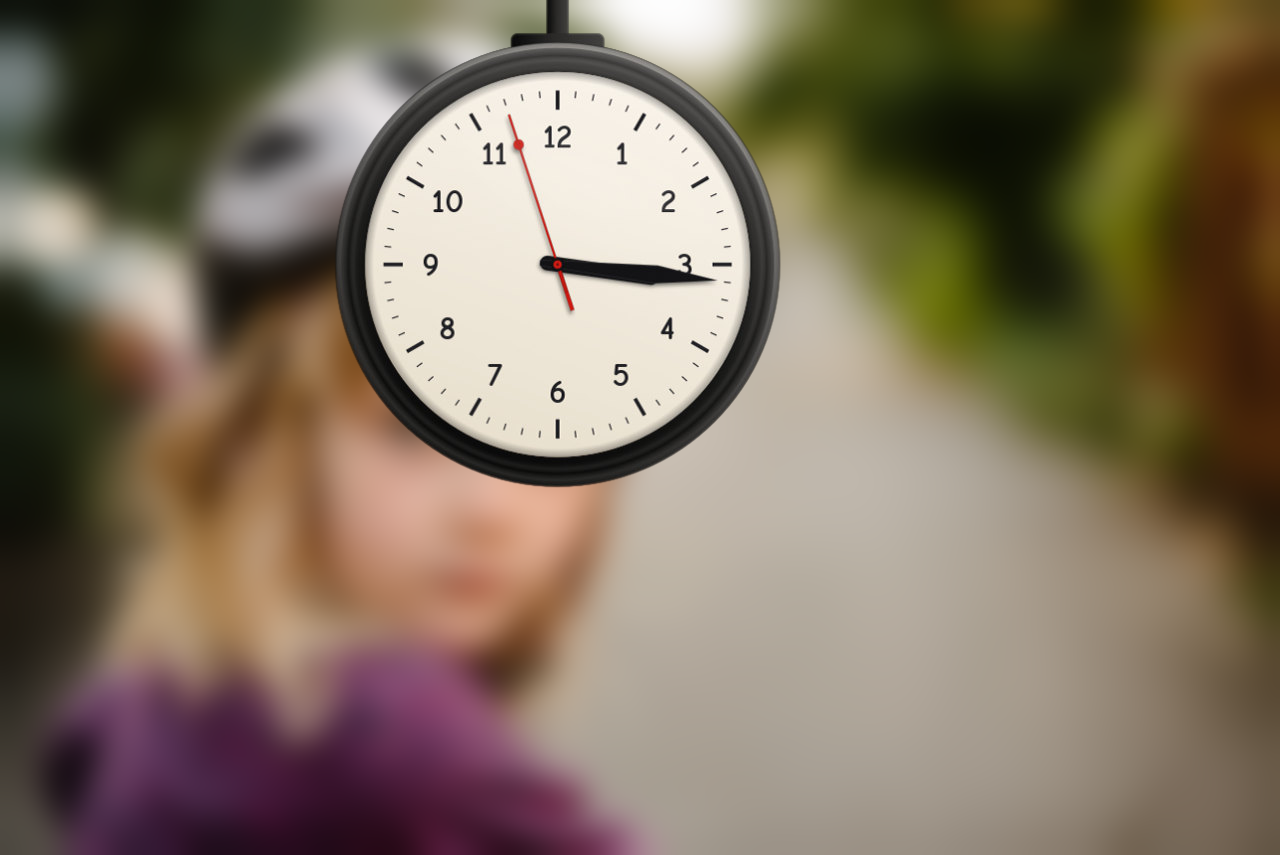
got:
**3:15:57**
